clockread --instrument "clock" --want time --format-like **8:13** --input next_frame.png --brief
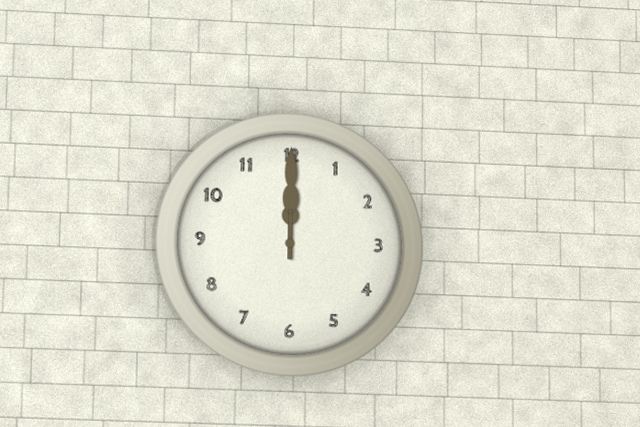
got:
**12:00**
